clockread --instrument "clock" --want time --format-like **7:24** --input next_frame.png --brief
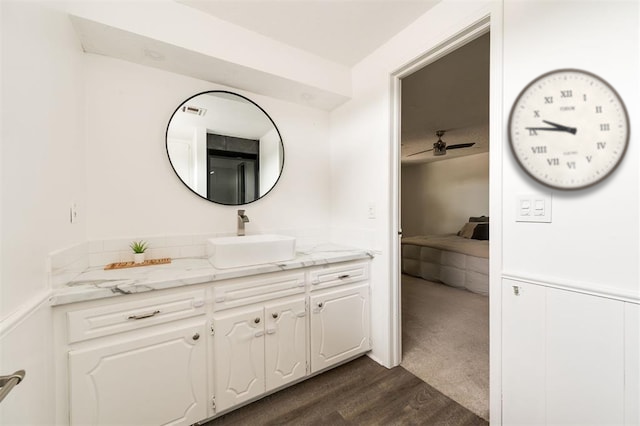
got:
**9:46**
